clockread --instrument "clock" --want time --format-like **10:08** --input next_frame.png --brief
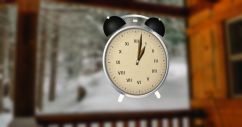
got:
**1:02**
